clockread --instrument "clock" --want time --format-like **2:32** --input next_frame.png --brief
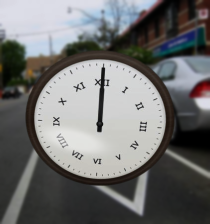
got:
**12:00**
